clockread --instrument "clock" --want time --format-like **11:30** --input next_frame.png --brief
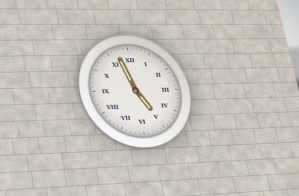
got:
**4:57**
